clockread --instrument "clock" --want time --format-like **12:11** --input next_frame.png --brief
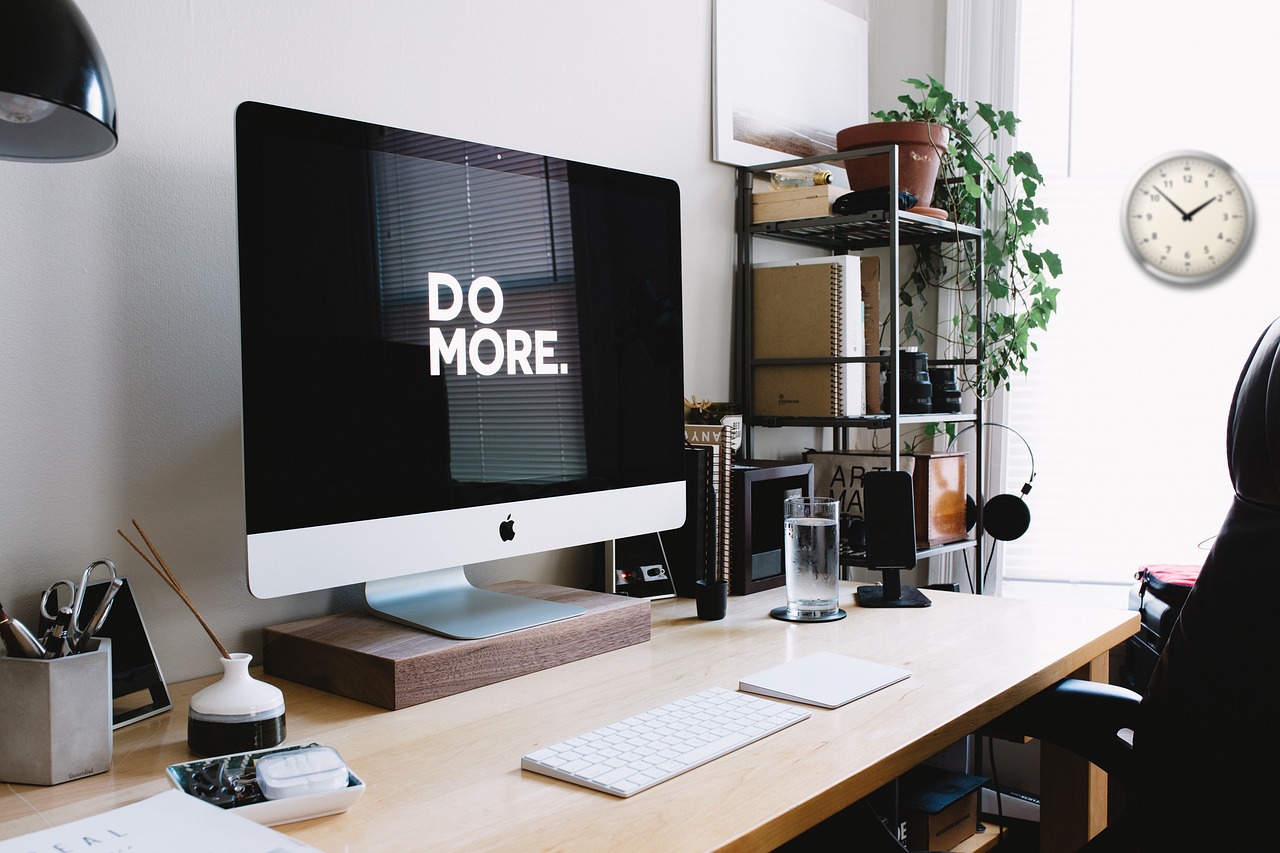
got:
**1:52**
